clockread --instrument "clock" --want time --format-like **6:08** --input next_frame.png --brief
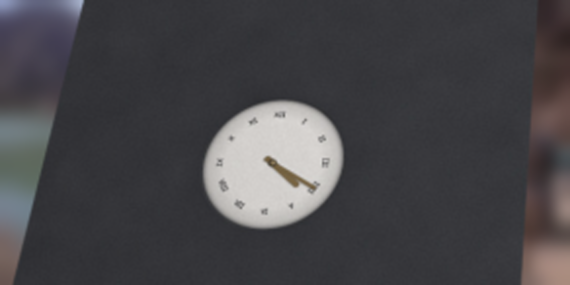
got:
**4:20**
